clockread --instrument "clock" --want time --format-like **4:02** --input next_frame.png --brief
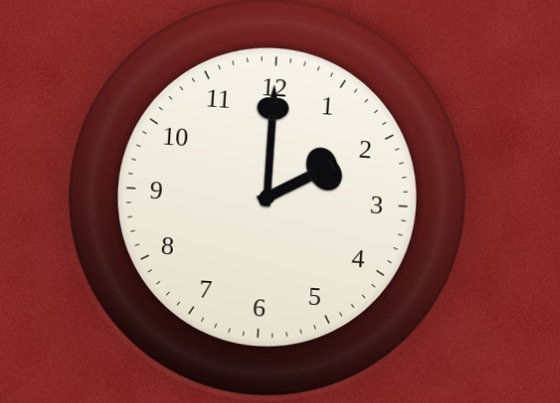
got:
**2:00**
